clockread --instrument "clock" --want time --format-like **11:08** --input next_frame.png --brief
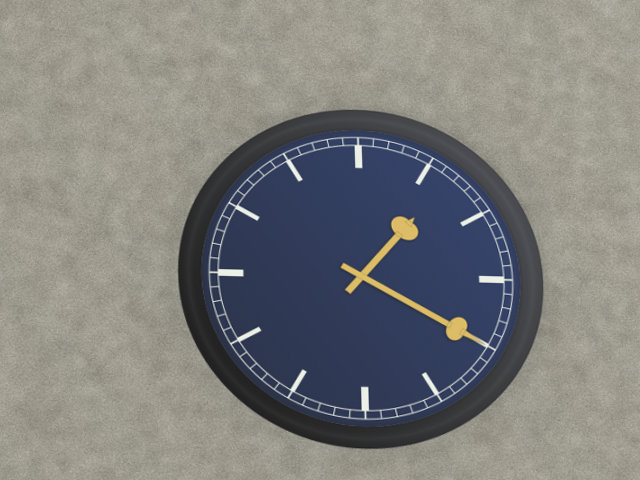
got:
**1:20**
